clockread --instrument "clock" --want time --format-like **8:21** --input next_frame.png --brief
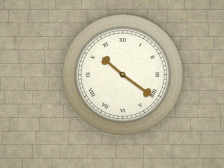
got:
**10:21**
